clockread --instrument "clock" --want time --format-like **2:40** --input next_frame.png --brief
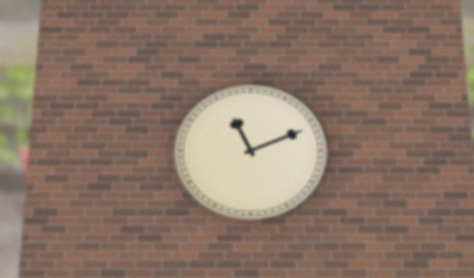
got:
**11:11**
